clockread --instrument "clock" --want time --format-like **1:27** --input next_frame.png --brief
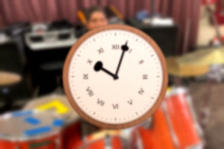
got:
**10:03**
